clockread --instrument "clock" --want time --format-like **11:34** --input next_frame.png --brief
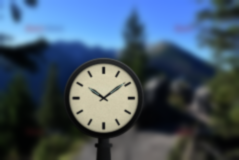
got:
**10:09**
